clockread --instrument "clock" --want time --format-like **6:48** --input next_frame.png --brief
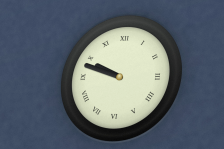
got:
**9:48**
